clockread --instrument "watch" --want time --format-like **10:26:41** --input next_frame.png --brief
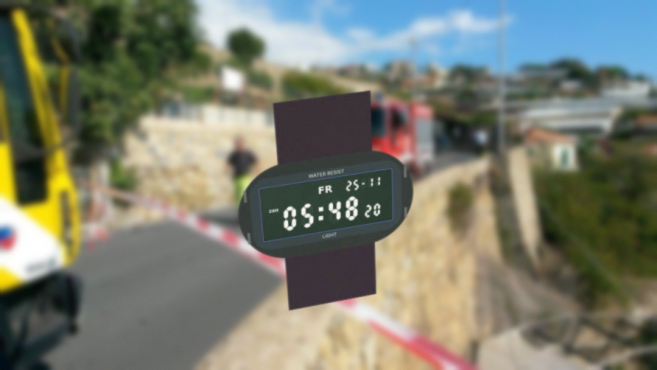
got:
**5:48:20**
